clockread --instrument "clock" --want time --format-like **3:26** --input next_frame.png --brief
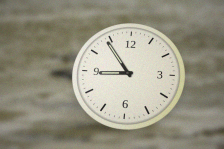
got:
**8:54**
